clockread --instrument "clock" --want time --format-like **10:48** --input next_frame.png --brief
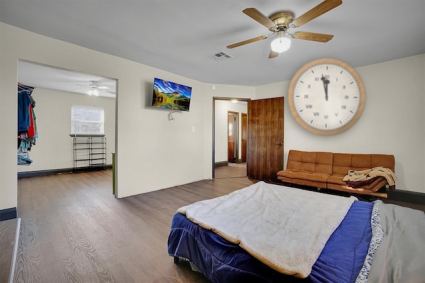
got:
**11:58**
